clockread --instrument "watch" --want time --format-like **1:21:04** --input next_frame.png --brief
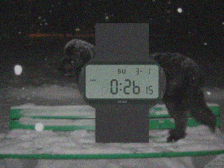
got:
**0:26:15**
